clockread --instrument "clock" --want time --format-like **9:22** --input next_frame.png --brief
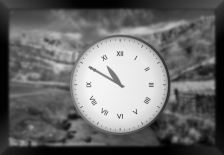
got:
**10:50**
